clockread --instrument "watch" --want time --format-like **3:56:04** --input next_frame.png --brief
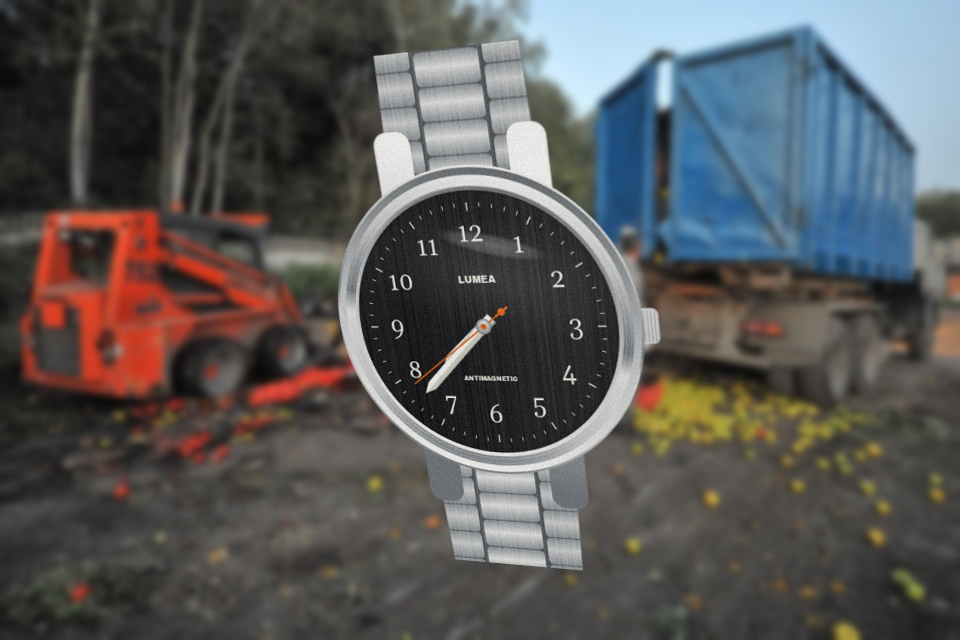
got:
**7:37:39**
